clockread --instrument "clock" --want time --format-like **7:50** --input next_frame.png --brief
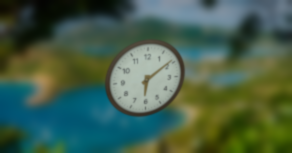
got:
**6:09**
